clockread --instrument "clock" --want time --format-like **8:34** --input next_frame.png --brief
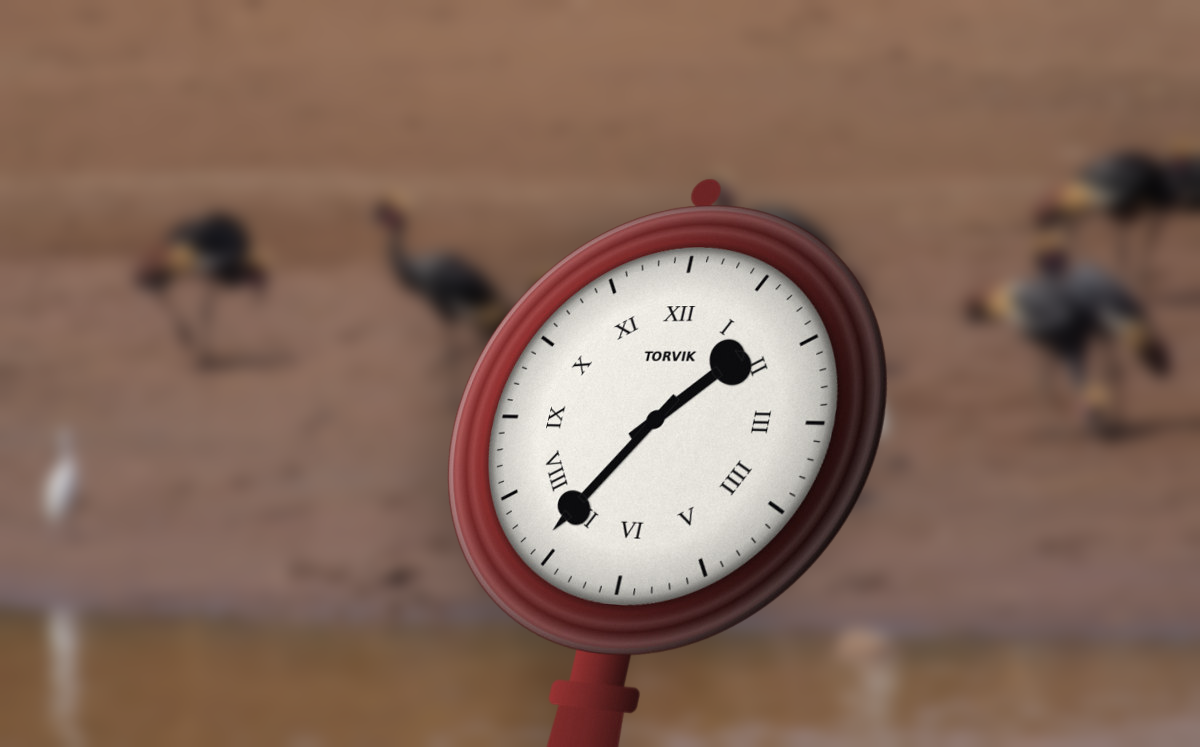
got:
**1:36**
